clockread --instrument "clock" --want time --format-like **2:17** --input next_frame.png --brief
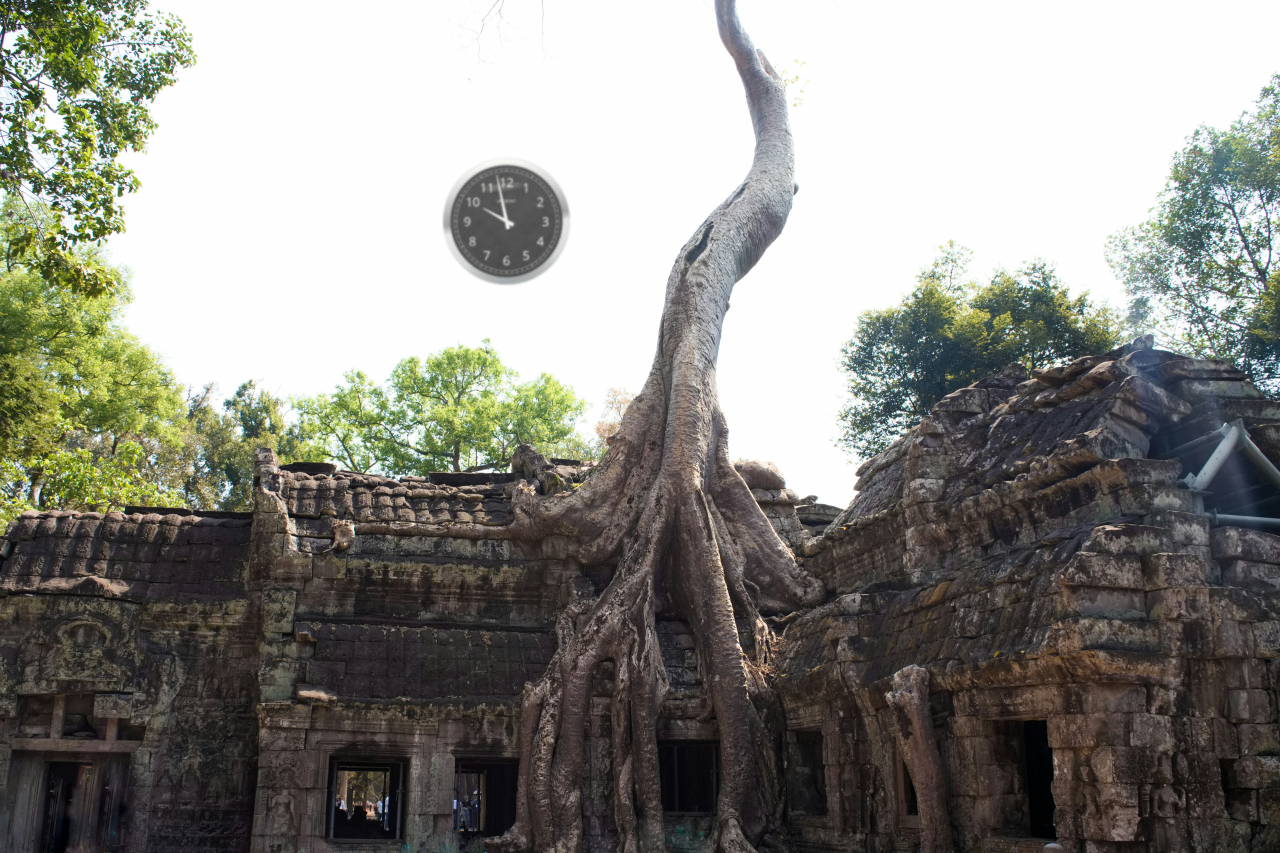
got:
**9:58**
